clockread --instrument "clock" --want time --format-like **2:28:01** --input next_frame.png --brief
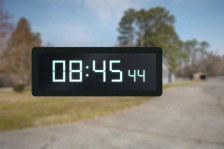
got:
**8:45:44**
